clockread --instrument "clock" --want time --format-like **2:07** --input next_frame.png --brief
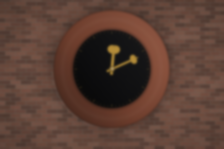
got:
**12:11**
